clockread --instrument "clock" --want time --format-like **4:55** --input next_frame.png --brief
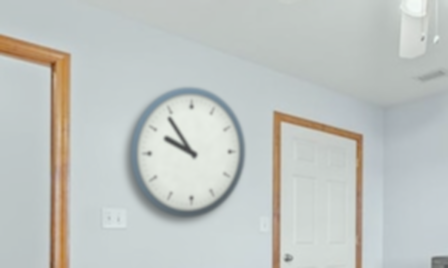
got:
**9:54**
